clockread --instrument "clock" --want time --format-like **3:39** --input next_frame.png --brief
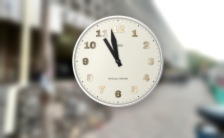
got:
**10:58**
